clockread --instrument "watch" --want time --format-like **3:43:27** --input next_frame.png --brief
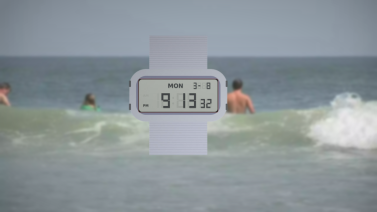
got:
**9:13:32**
